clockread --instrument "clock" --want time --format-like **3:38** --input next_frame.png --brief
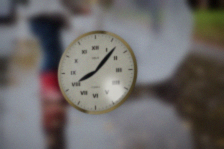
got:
**8:07**
